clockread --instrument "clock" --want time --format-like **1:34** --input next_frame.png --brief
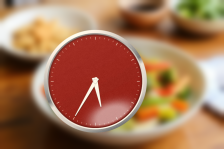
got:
**5:35**
